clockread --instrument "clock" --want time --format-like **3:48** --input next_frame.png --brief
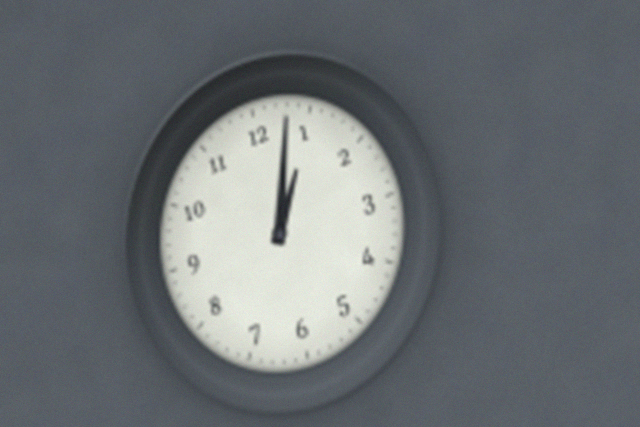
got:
**1:03**
